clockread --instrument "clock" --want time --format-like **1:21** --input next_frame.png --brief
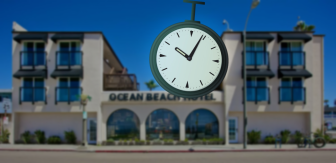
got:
**10:04**
